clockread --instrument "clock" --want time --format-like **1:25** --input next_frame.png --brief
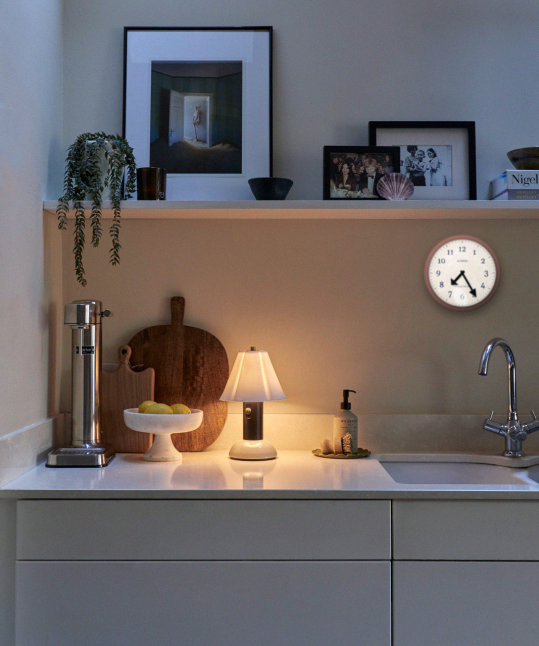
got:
**7:25**
